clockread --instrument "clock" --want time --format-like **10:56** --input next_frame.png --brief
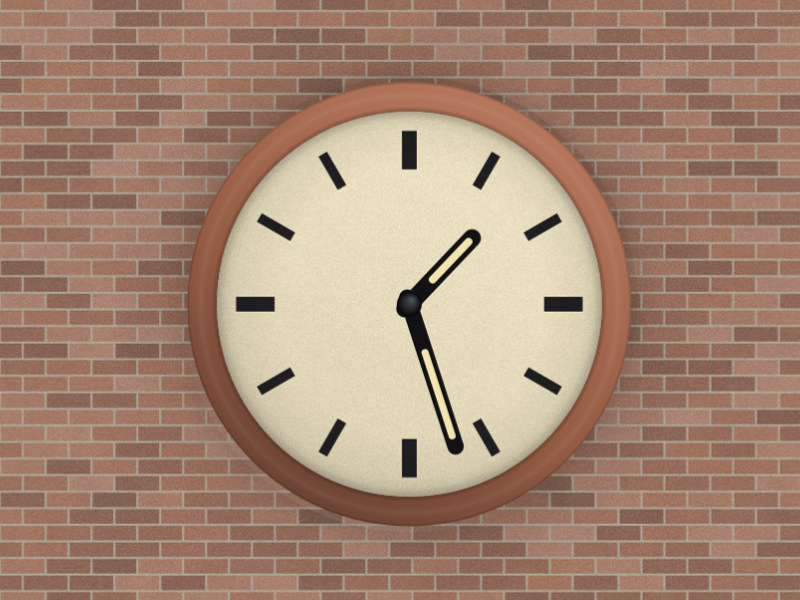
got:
**1:27**
